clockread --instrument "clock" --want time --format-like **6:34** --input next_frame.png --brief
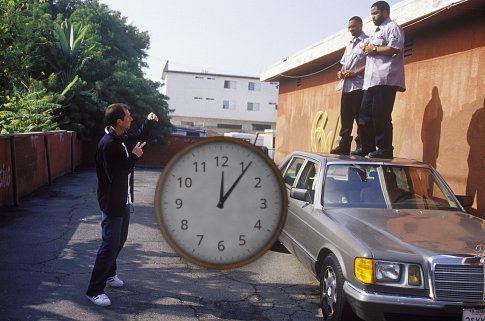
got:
**12:06**
